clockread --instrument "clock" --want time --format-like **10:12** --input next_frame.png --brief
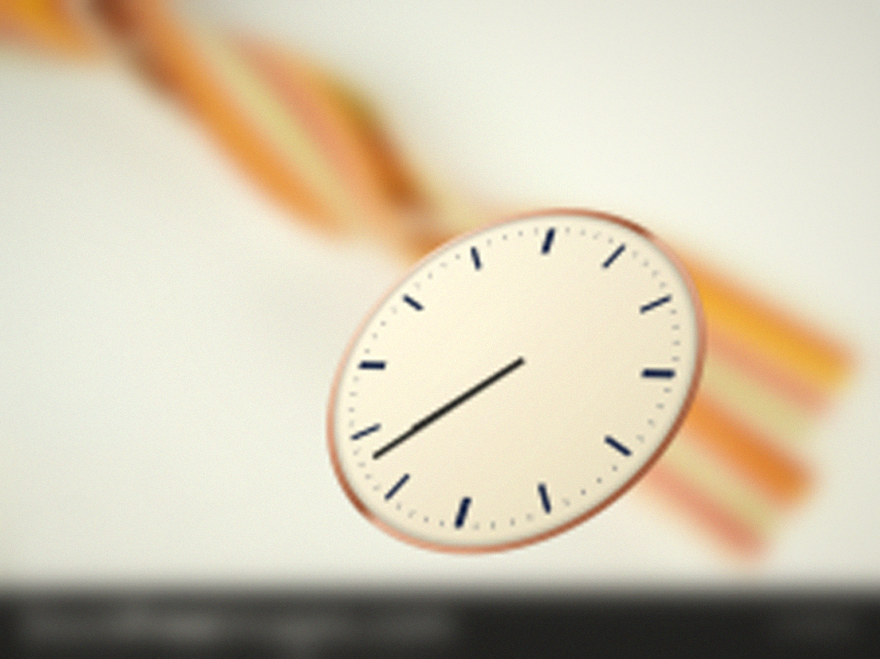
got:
**7:38**
